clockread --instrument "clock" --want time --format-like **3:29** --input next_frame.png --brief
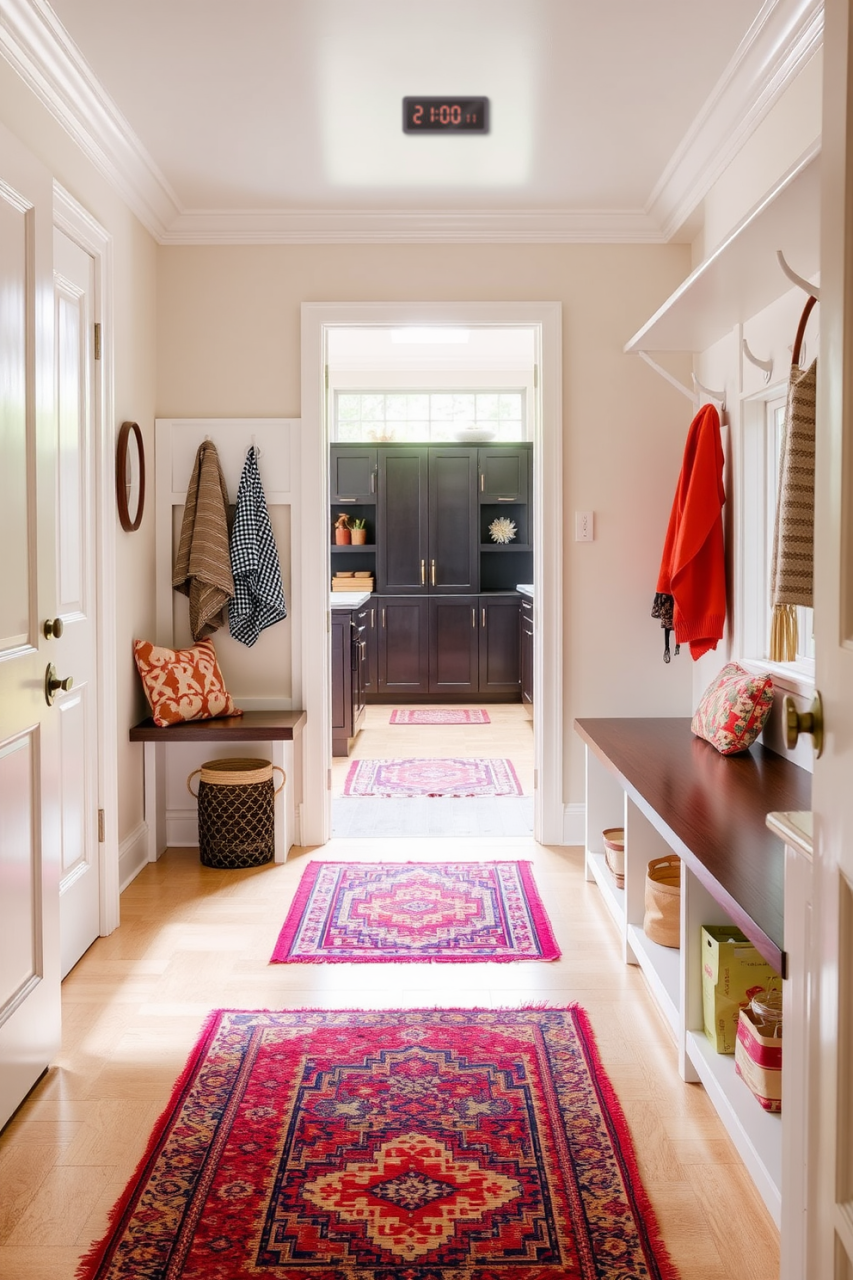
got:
**21:00**
